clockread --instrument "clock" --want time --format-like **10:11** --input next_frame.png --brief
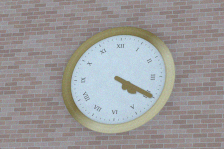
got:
**4:20**
